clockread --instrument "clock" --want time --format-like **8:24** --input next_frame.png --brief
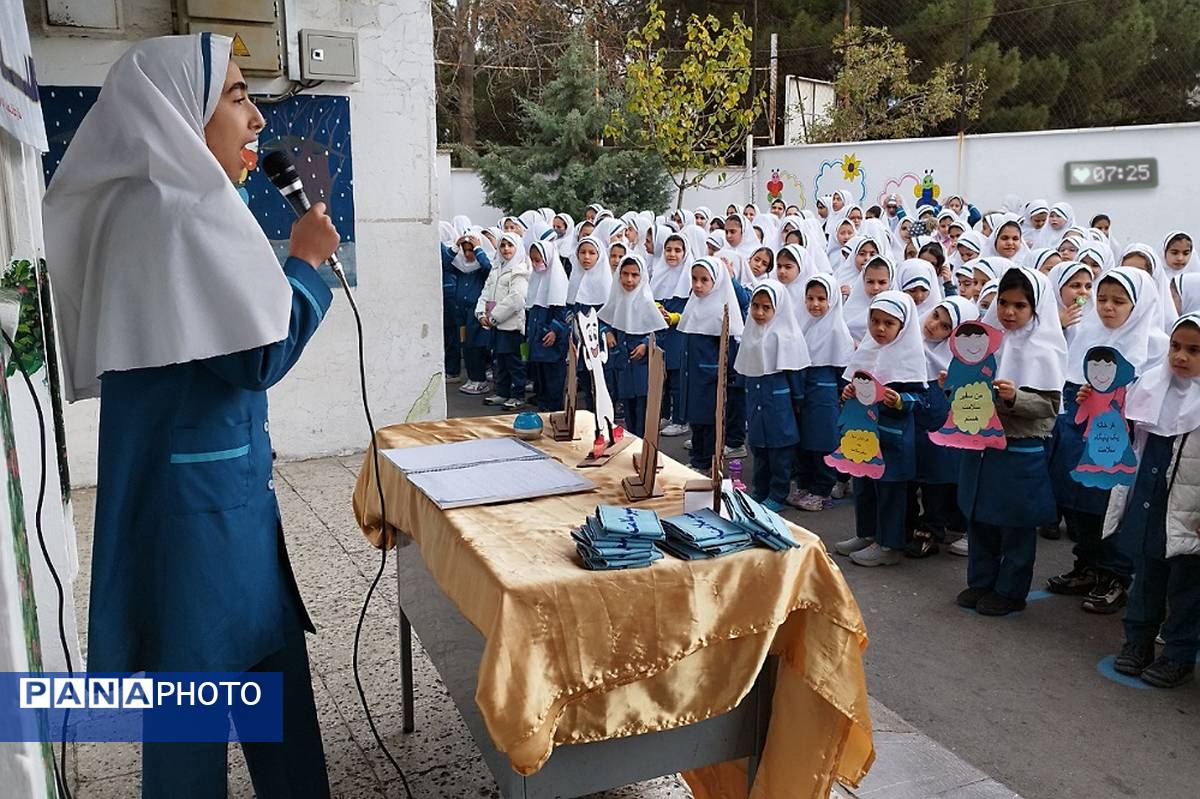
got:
**7:25**
